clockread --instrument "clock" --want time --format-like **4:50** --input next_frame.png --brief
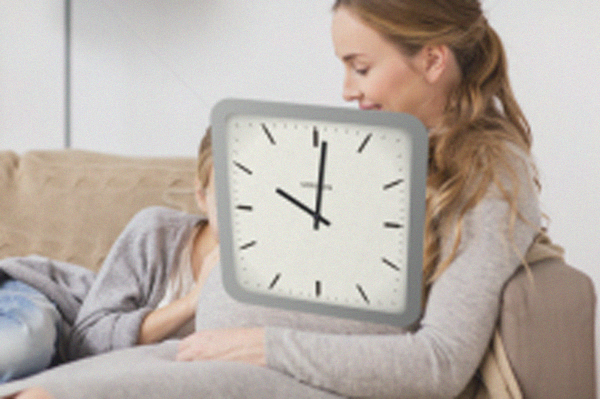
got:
**10:01**
